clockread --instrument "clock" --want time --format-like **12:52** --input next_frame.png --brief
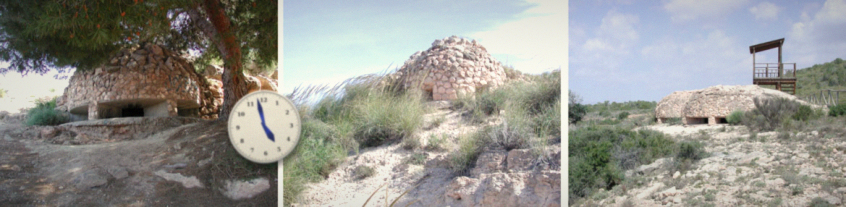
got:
**4:58**
